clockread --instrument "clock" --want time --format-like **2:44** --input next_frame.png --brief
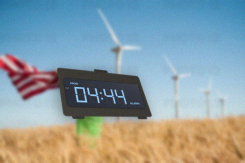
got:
**4:44**
